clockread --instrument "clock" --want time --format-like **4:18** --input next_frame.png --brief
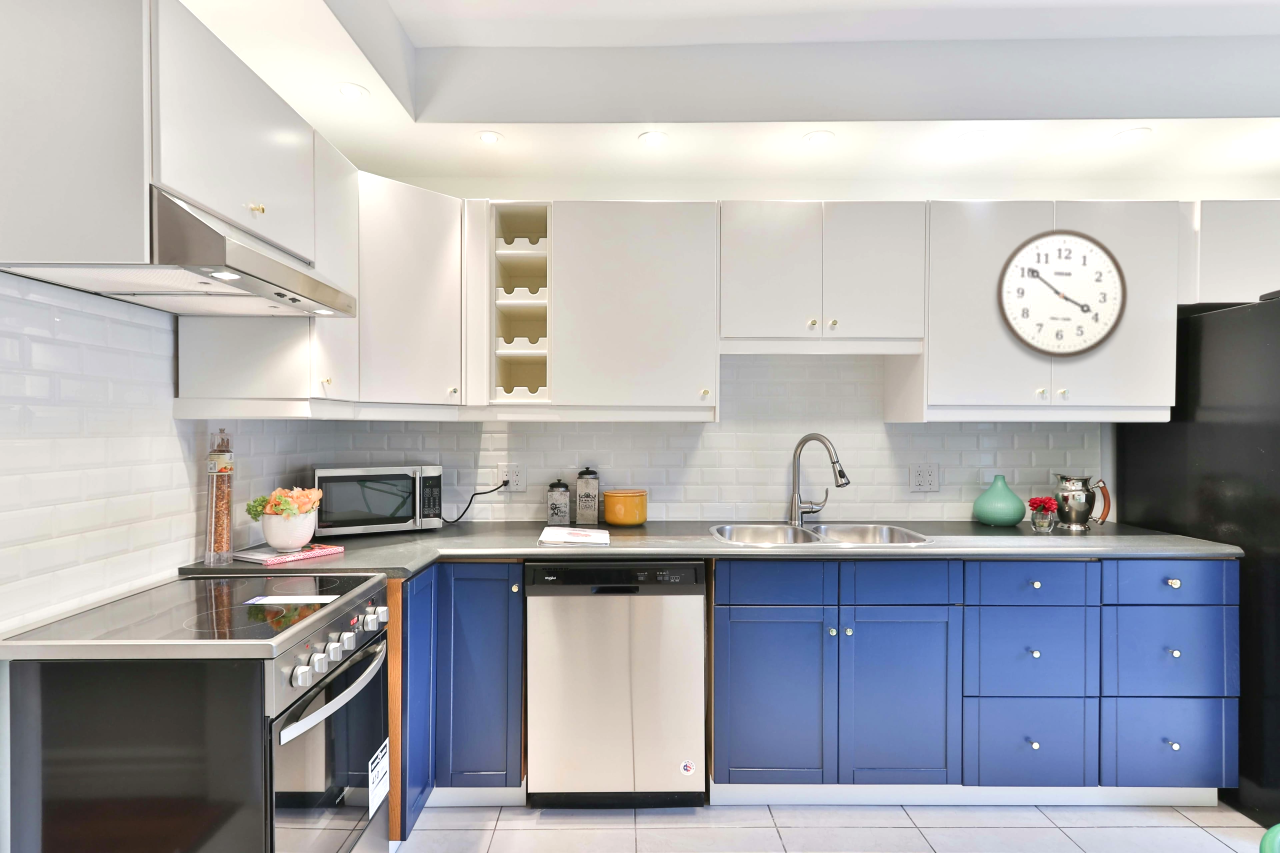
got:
**3:51**
